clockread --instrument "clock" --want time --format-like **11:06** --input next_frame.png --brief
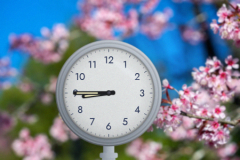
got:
**8:45**
